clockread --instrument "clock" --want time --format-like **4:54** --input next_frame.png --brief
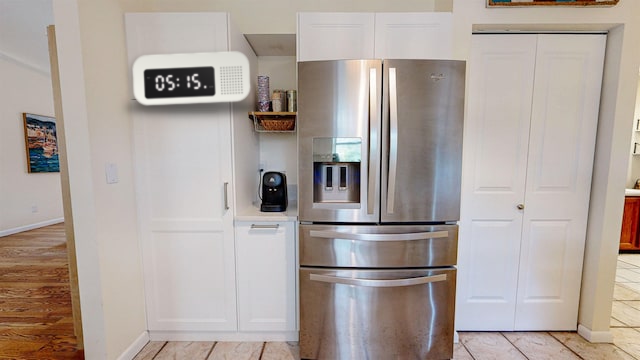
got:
**5:15**
